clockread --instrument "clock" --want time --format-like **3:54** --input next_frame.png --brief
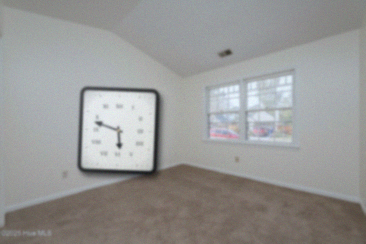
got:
**5:48**
